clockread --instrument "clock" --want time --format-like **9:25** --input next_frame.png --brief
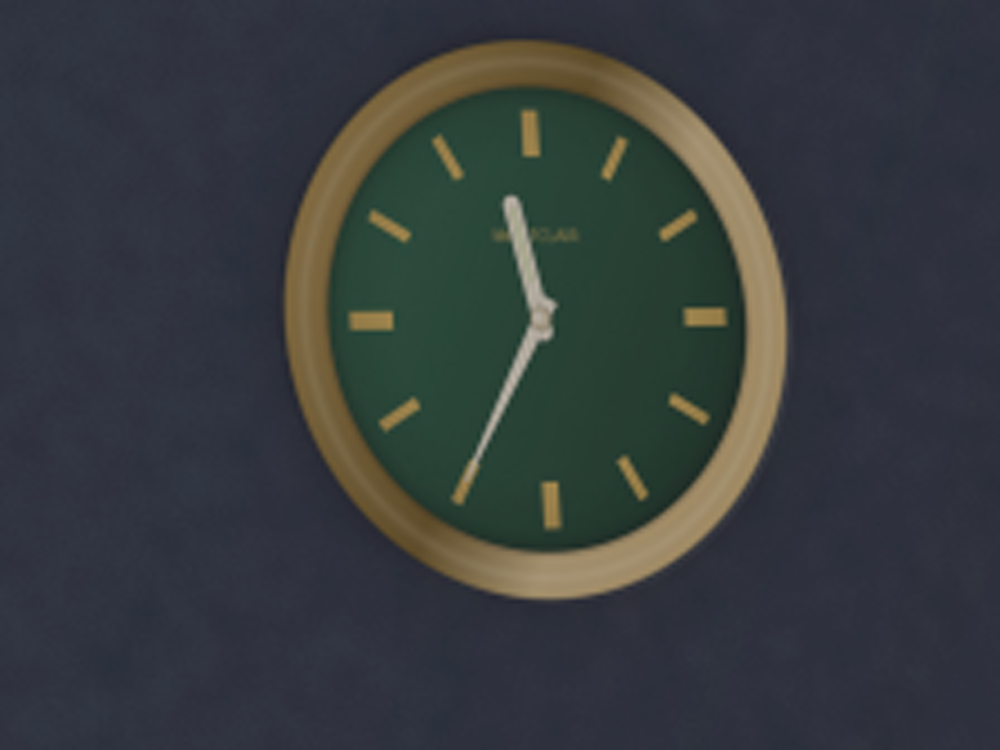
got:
**11:35**
